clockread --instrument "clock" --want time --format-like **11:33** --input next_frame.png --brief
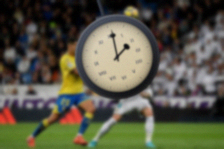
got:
**2:01**
